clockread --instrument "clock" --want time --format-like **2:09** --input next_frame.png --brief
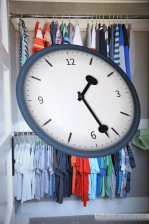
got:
**1:27**
